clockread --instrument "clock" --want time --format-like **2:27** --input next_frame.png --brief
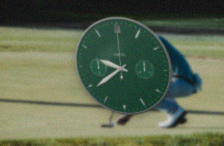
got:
**9:39**
